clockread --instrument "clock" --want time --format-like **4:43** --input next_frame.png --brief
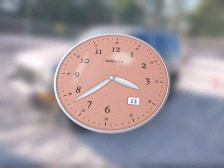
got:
**3:38**
